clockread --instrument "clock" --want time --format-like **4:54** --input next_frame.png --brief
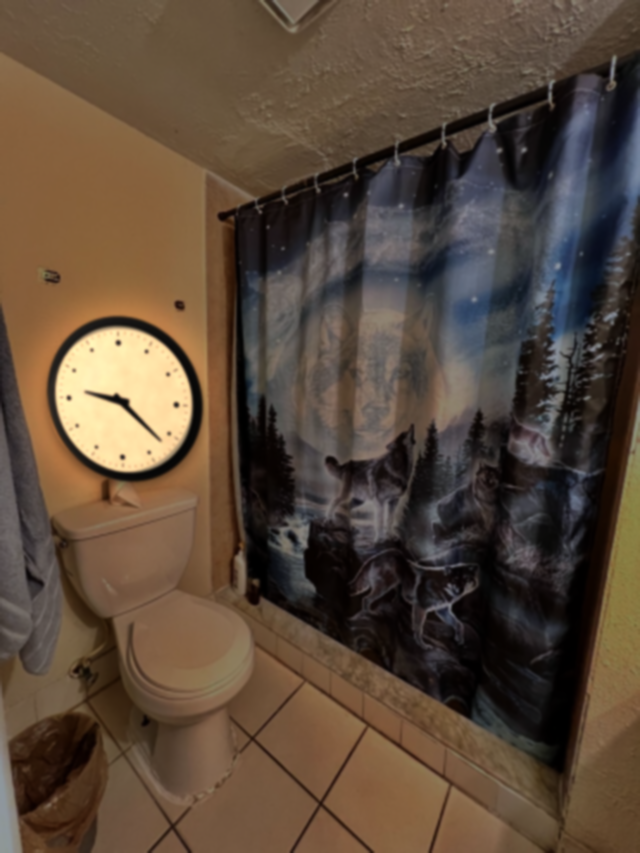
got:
**9:22**
